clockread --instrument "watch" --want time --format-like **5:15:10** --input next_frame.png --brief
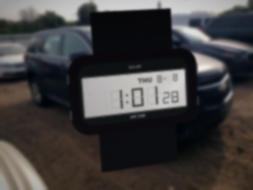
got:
**1:01:28**
